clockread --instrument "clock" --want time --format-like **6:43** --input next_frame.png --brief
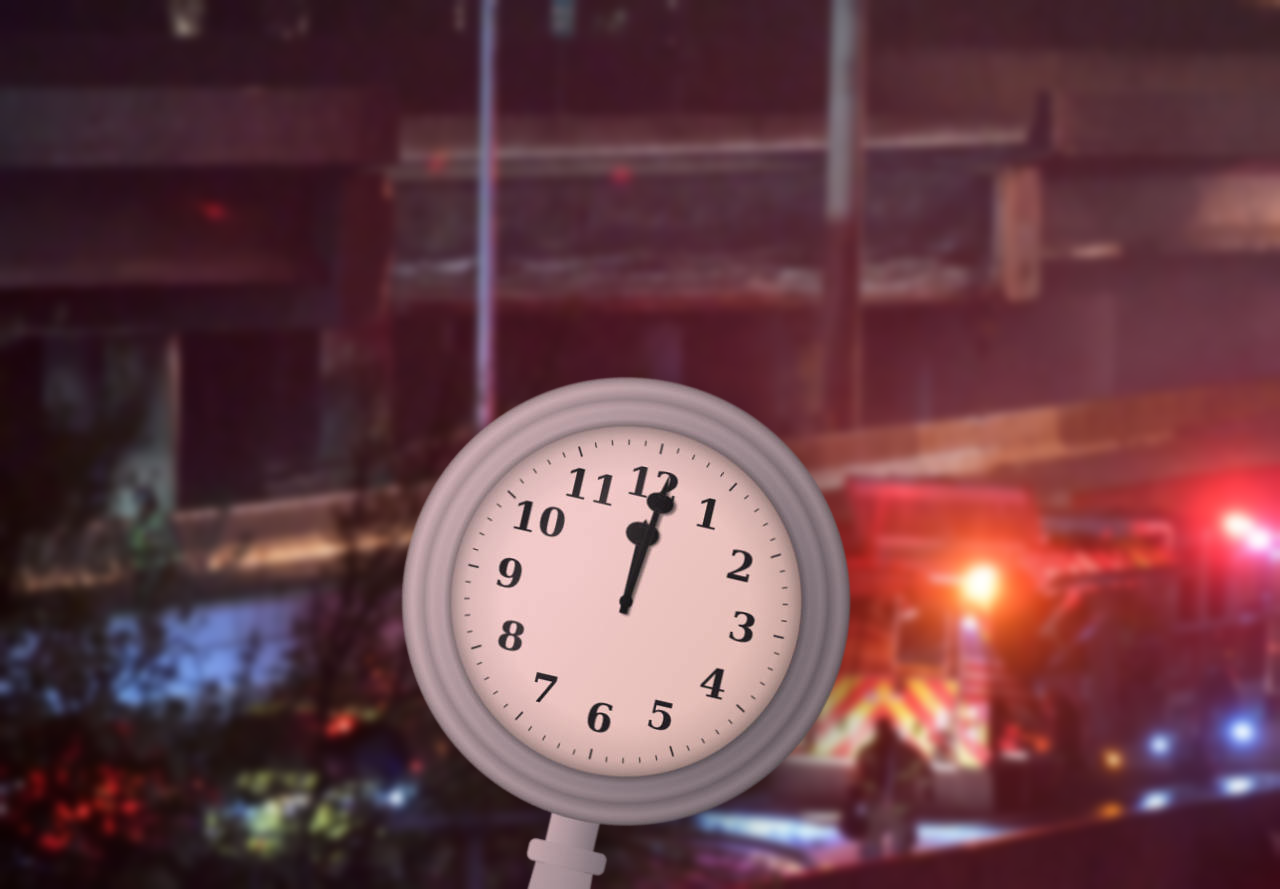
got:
**12:01**
